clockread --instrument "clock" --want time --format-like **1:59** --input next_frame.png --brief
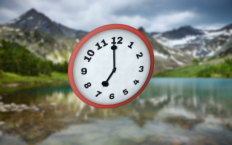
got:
**6:59**
